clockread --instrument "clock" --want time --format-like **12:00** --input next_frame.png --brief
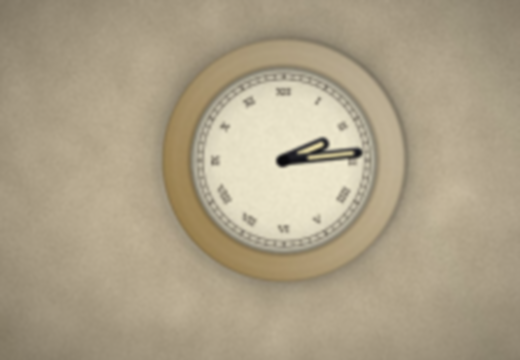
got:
**2:14**
